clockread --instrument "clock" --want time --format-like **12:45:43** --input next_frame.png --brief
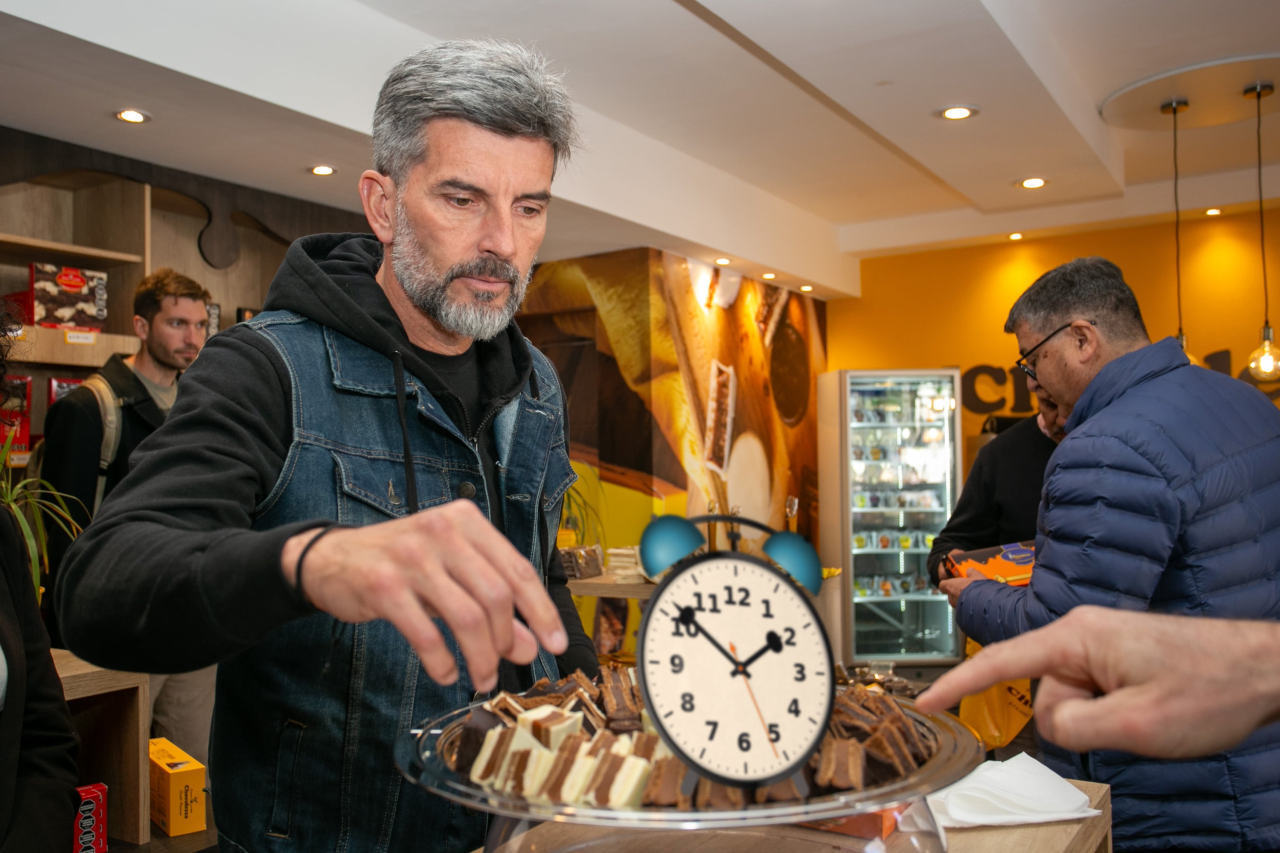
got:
**1:51:26**
